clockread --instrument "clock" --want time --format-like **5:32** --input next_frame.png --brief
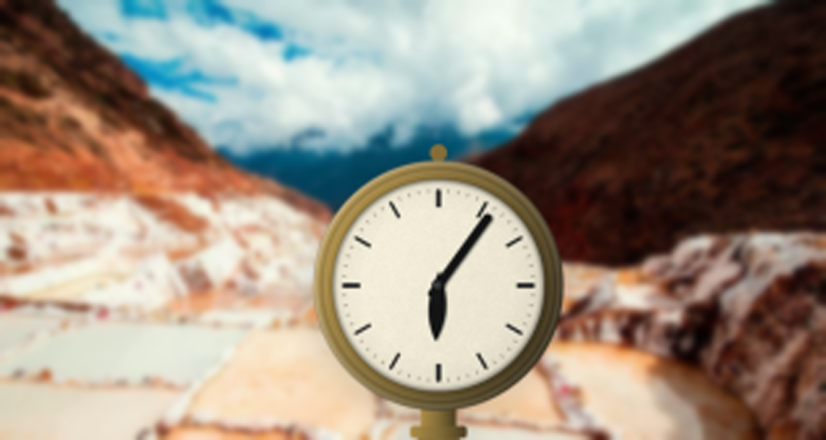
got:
**6:06**
